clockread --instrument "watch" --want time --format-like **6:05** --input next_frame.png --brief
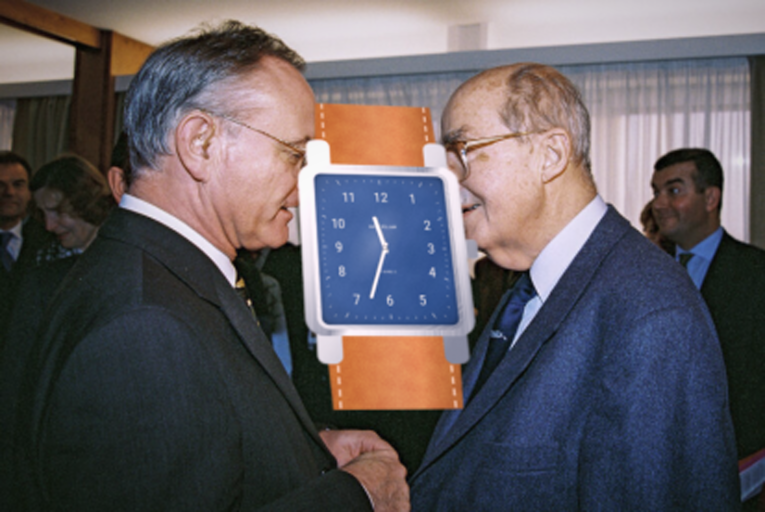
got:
**11:33**
